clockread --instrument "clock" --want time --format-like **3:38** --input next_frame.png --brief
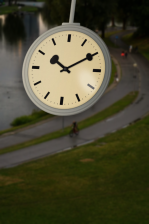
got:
**10:10**
